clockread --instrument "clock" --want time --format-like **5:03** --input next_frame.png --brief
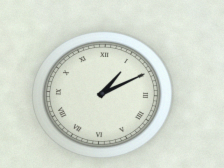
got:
**1:10**
